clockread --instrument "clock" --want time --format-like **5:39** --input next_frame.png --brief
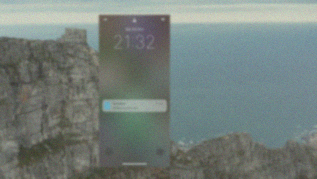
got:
**21:32**
